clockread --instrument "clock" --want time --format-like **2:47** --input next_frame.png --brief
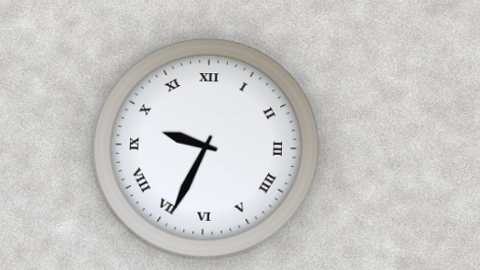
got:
**9:34**
